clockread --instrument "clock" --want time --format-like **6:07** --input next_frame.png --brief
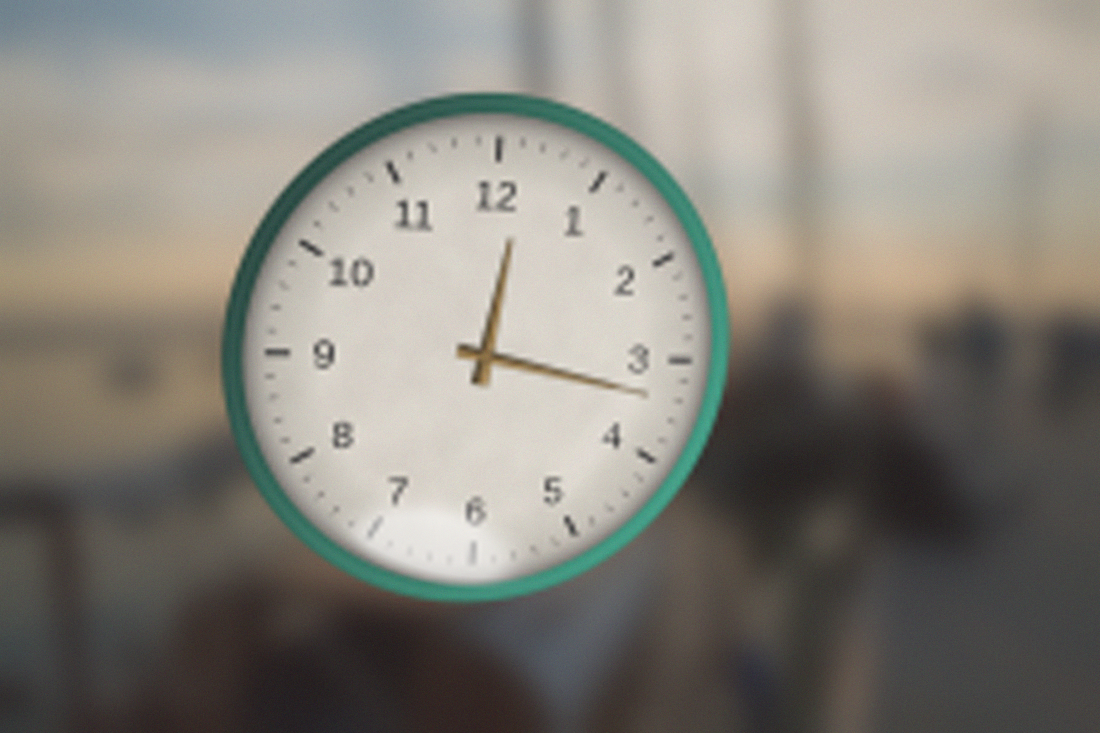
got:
**12:17**
